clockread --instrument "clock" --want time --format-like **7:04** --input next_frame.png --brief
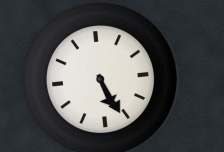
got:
**5:26**
